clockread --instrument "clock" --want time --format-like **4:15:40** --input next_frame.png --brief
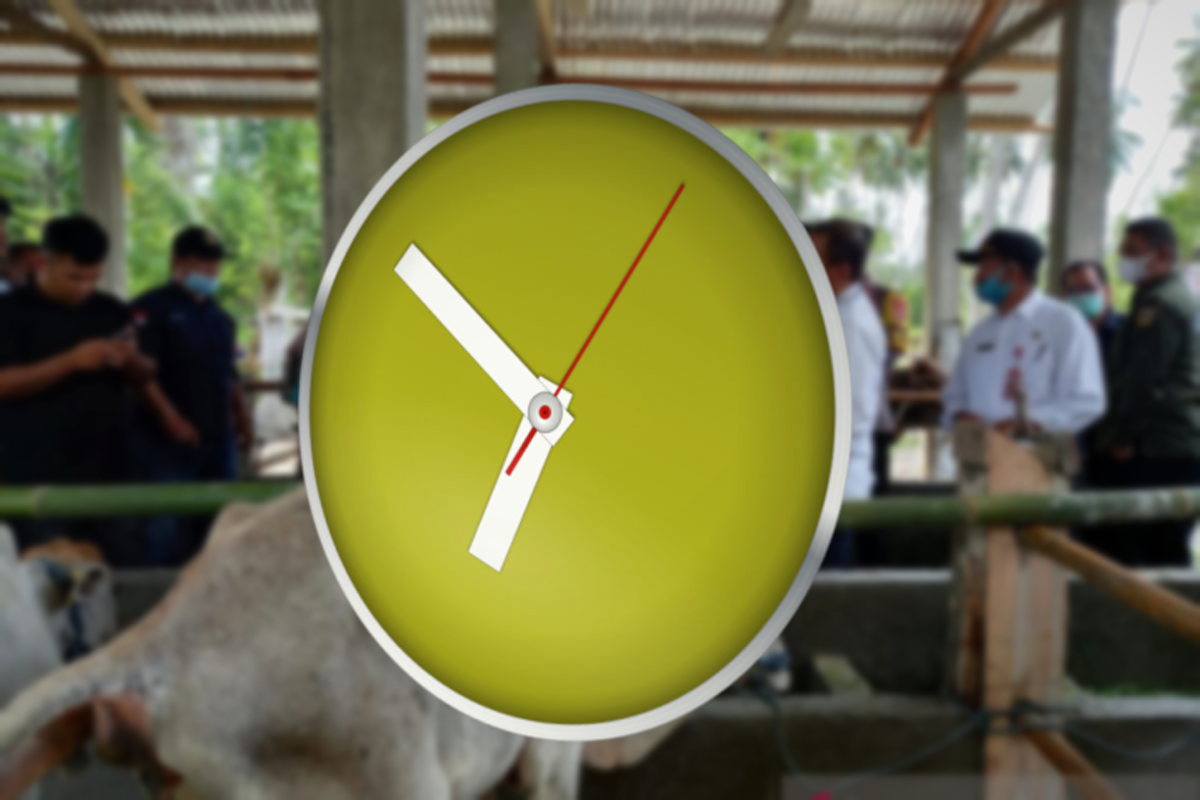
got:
**6:52:06**
